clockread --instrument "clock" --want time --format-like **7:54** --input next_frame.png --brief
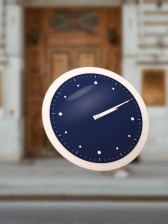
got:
**2:10**
